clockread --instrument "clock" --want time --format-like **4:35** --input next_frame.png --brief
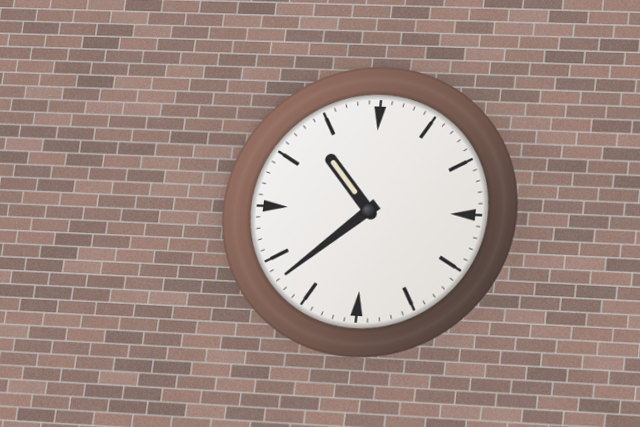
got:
**10:38**
